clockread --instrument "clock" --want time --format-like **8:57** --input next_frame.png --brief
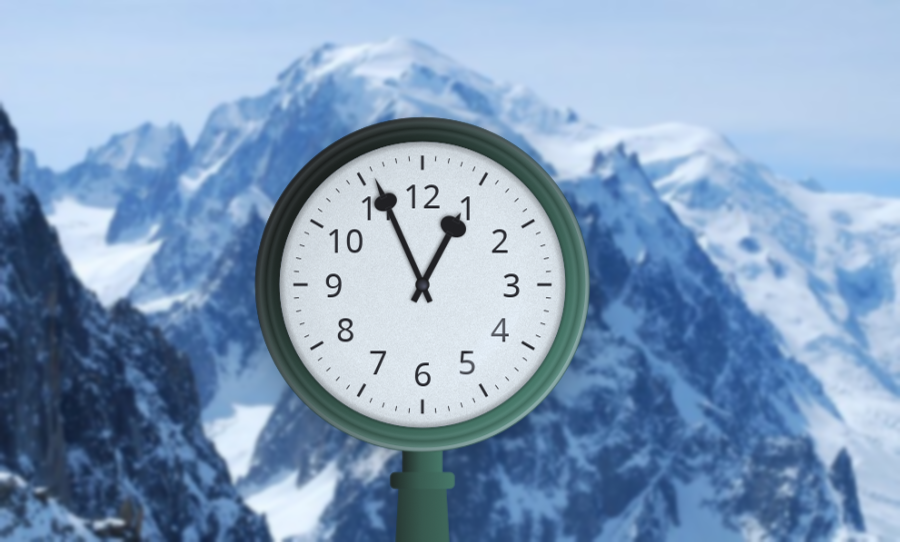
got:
**12:56**
